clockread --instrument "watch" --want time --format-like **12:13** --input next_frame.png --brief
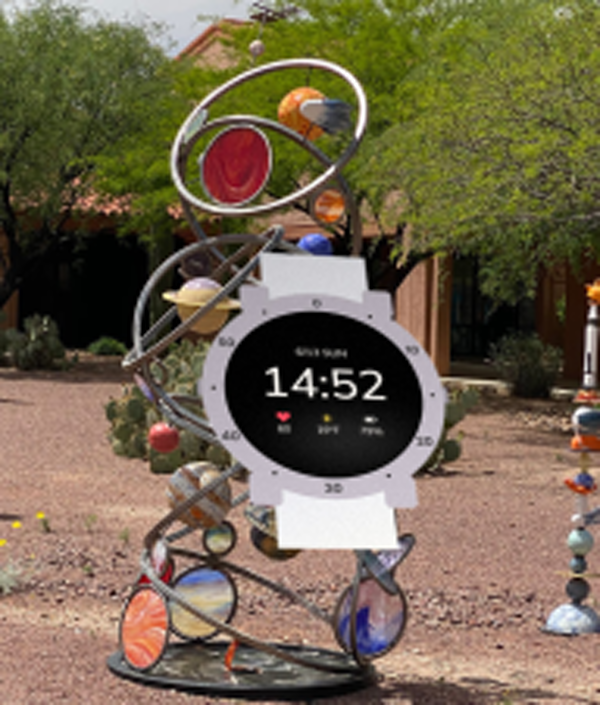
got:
**14:52**
